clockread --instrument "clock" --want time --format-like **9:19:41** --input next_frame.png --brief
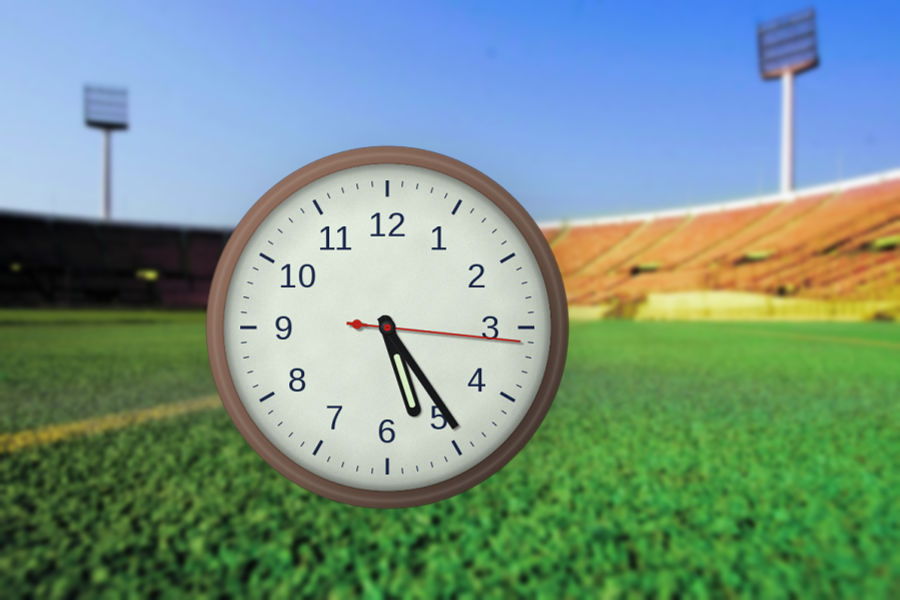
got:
**5:24:16**
